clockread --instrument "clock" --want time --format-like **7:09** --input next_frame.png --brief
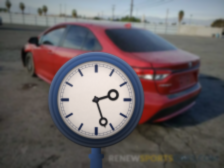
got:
**2:27**
